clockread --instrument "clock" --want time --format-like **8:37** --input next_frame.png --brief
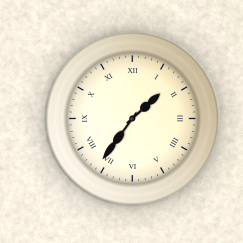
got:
**1:36**
